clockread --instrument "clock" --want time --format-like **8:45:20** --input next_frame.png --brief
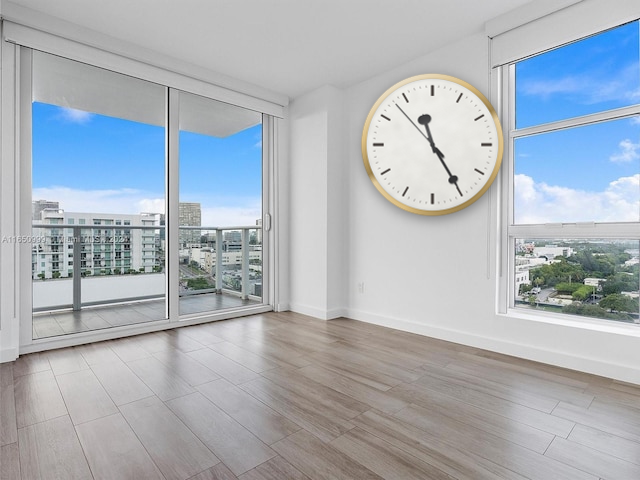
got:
**11:24:53**
